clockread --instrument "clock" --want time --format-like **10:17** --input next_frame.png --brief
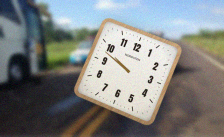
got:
**9:48**
